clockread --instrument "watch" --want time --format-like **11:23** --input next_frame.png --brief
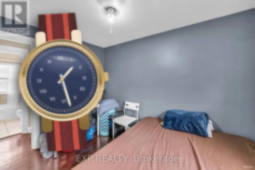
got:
**1:28**
